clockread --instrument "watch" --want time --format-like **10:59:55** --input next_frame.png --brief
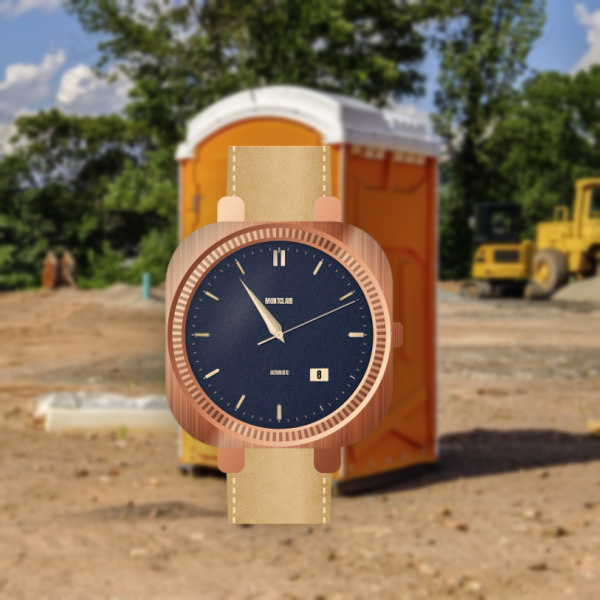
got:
**10:54:11**
